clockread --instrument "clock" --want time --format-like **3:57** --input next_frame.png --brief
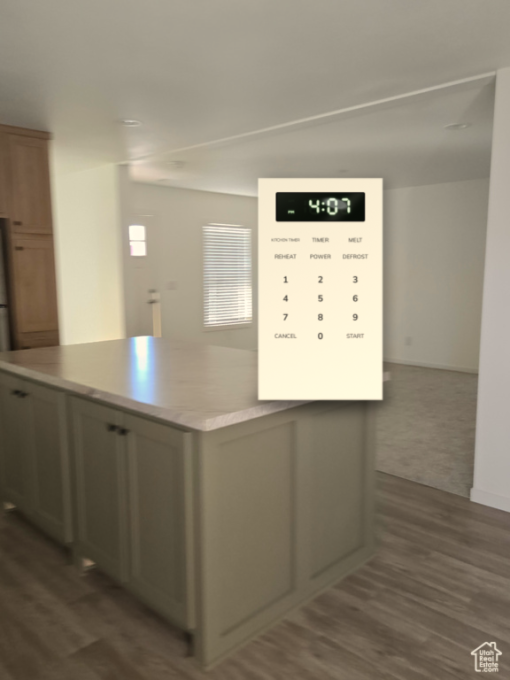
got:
**4:07**
